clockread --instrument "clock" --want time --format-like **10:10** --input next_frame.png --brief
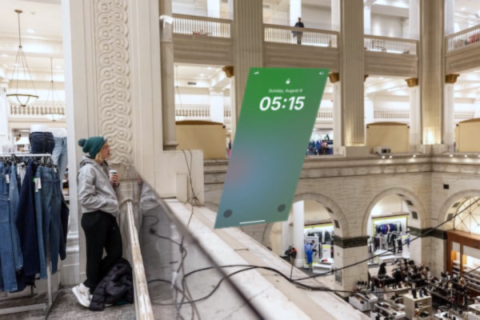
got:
**5:15**
